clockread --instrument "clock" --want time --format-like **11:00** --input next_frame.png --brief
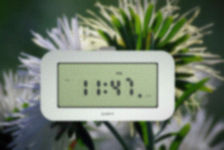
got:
**11:47**
